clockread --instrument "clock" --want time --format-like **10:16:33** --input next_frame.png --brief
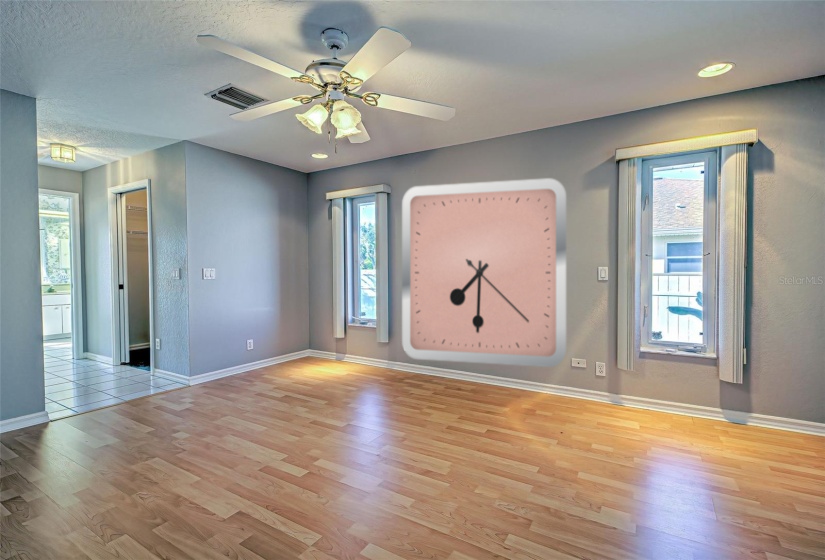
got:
**7:30:22**
